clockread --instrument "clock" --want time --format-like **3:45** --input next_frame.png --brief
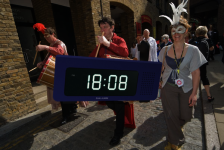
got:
**18:08**
